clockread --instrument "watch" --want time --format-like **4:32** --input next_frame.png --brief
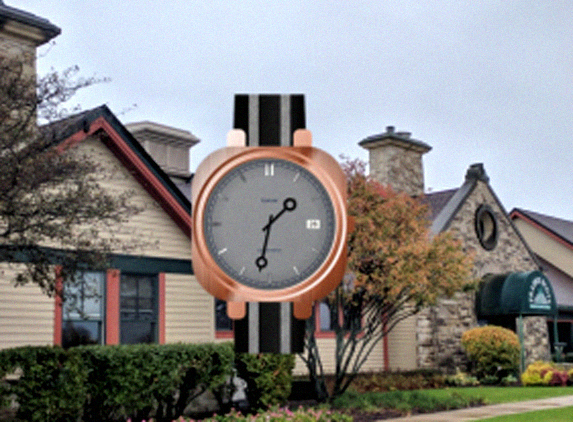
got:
**1:32**
